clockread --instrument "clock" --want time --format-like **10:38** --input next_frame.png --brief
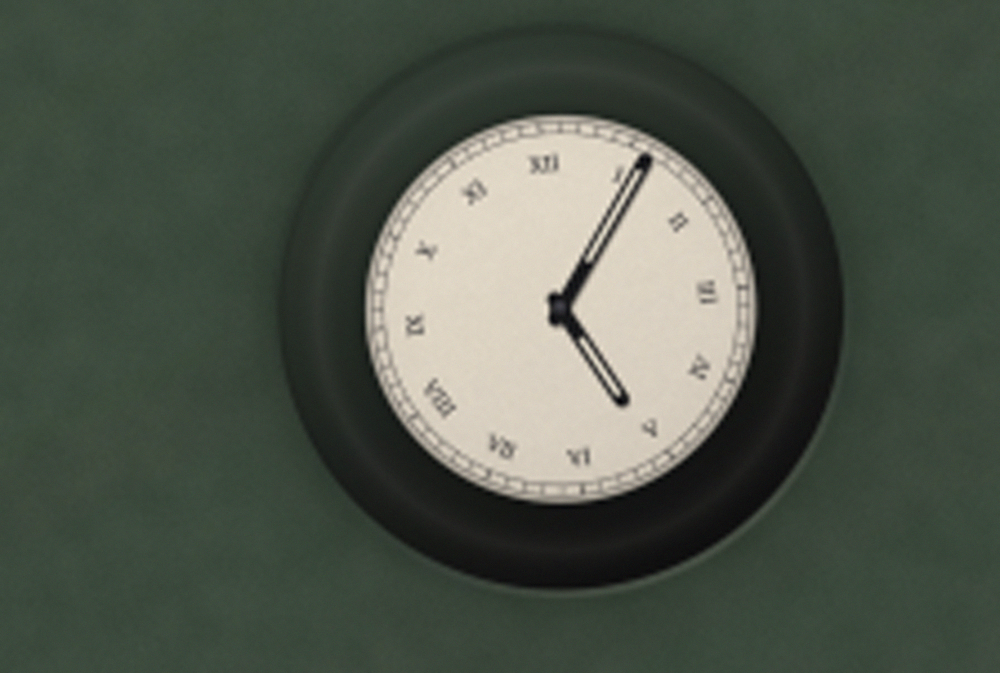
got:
**5:06**
